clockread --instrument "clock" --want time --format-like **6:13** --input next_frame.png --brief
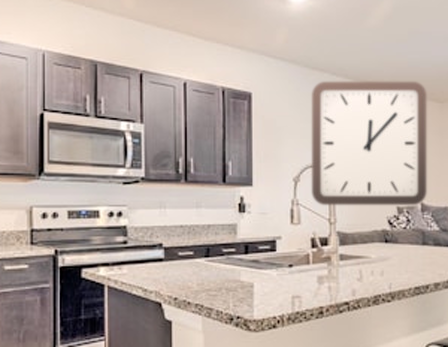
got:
**12:07**
